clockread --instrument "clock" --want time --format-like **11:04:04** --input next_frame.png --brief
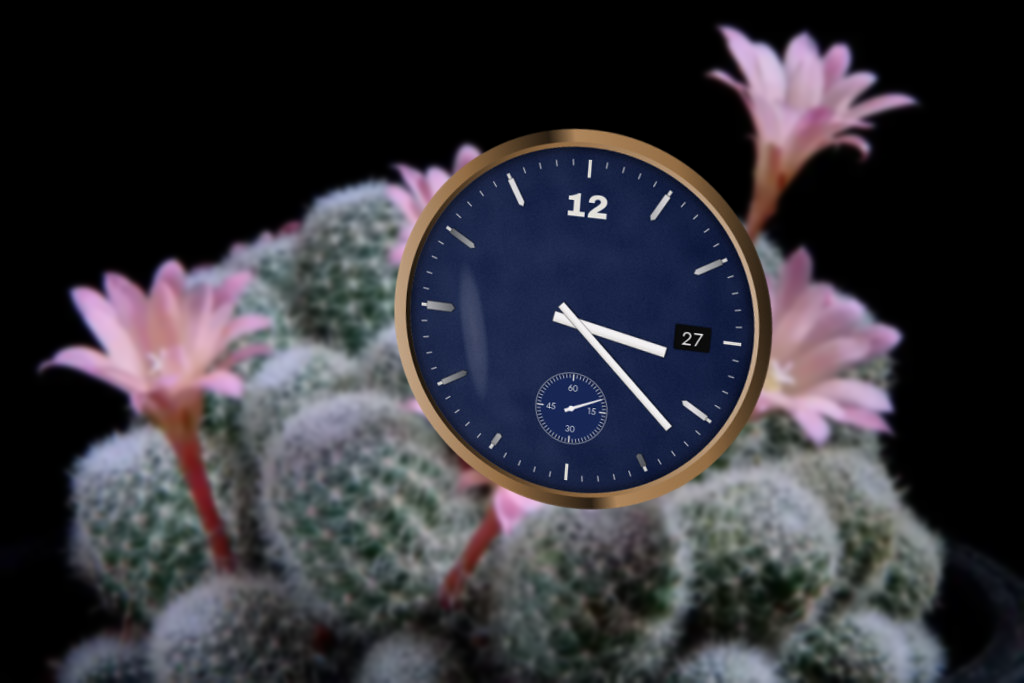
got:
**3:22:11**
